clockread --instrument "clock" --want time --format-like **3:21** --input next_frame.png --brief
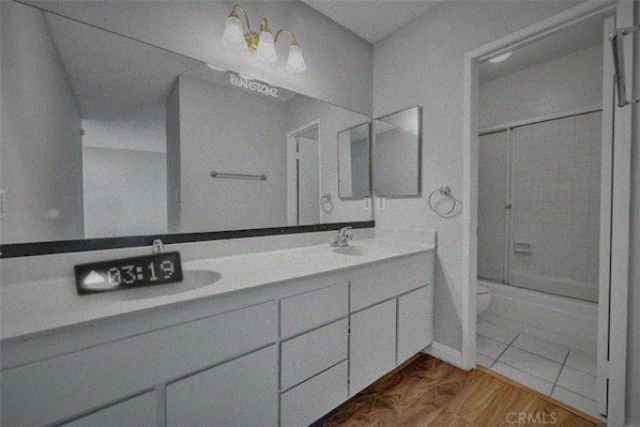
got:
**3:19**
